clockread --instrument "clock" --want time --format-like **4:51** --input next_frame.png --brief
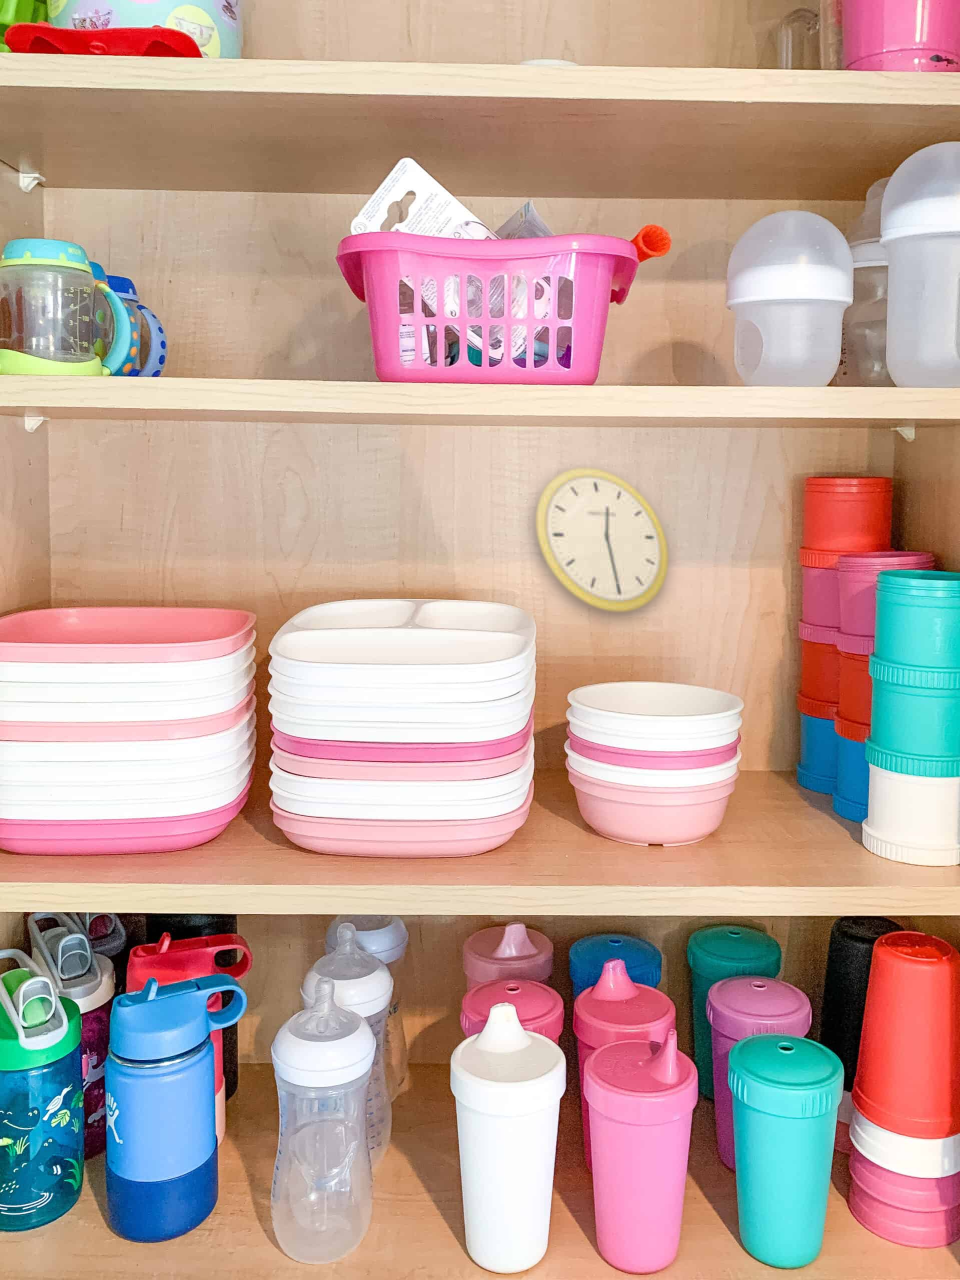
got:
**12:30**
